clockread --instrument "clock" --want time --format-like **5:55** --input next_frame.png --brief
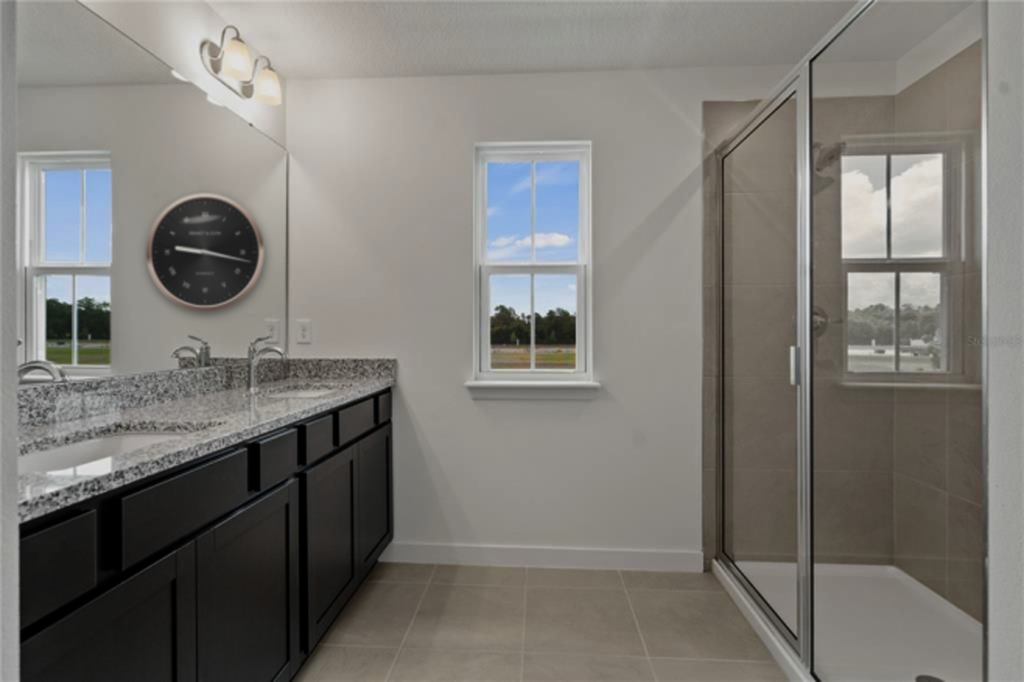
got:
**9:17**
